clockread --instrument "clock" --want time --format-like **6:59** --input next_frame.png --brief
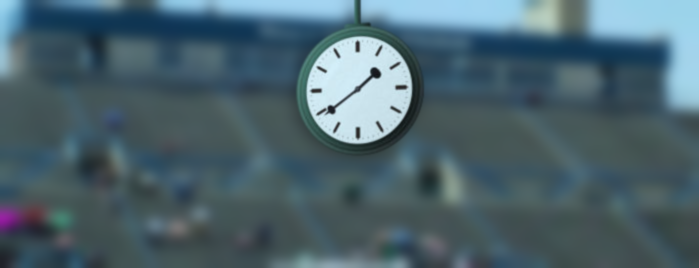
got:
**1:39**
